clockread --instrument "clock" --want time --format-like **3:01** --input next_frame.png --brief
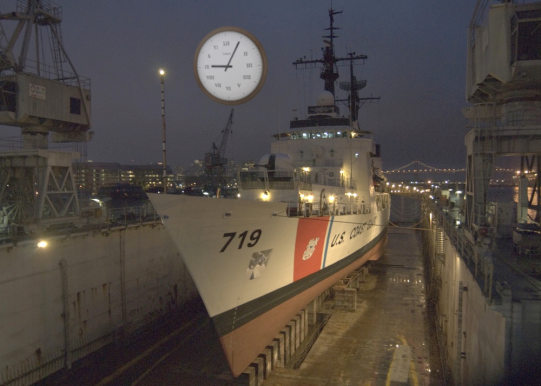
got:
**9:05**
